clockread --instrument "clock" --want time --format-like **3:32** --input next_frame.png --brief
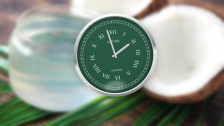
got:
**1:58**
